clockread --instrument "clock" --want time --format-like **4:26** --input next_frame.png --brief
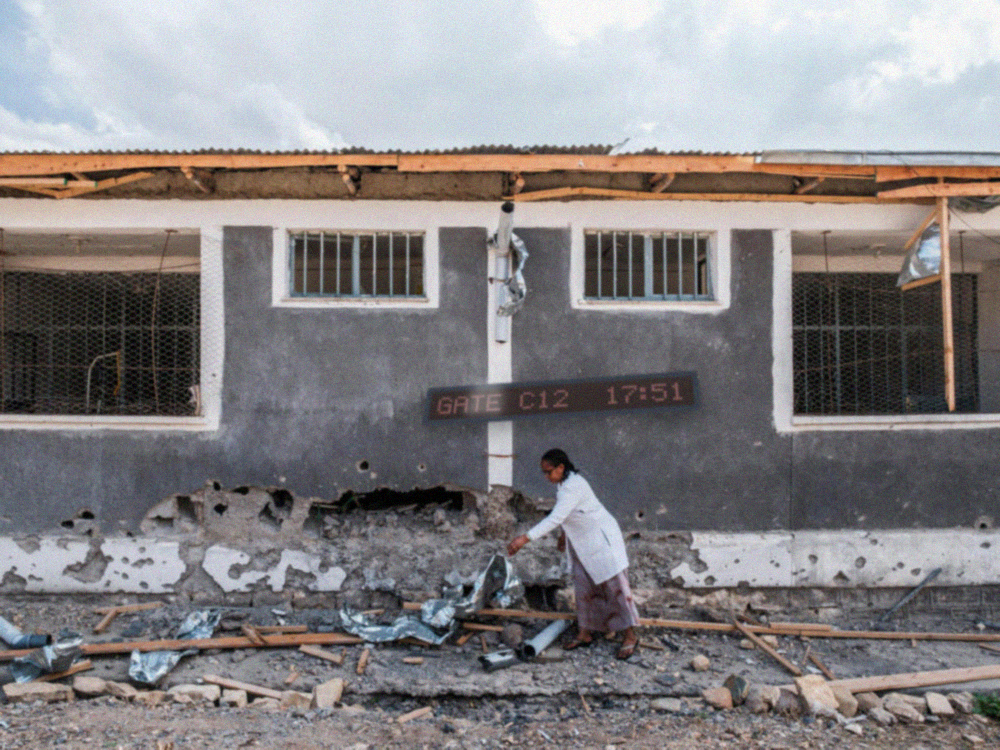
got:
**17:51**
